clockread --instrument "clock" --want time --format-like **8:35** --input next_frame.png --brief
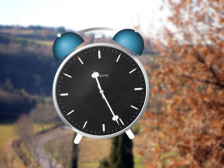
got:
**11:26**
